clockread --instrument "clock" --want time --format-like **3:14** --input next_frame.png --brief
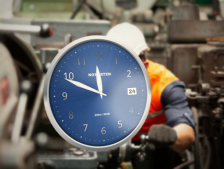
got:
**11:49**
